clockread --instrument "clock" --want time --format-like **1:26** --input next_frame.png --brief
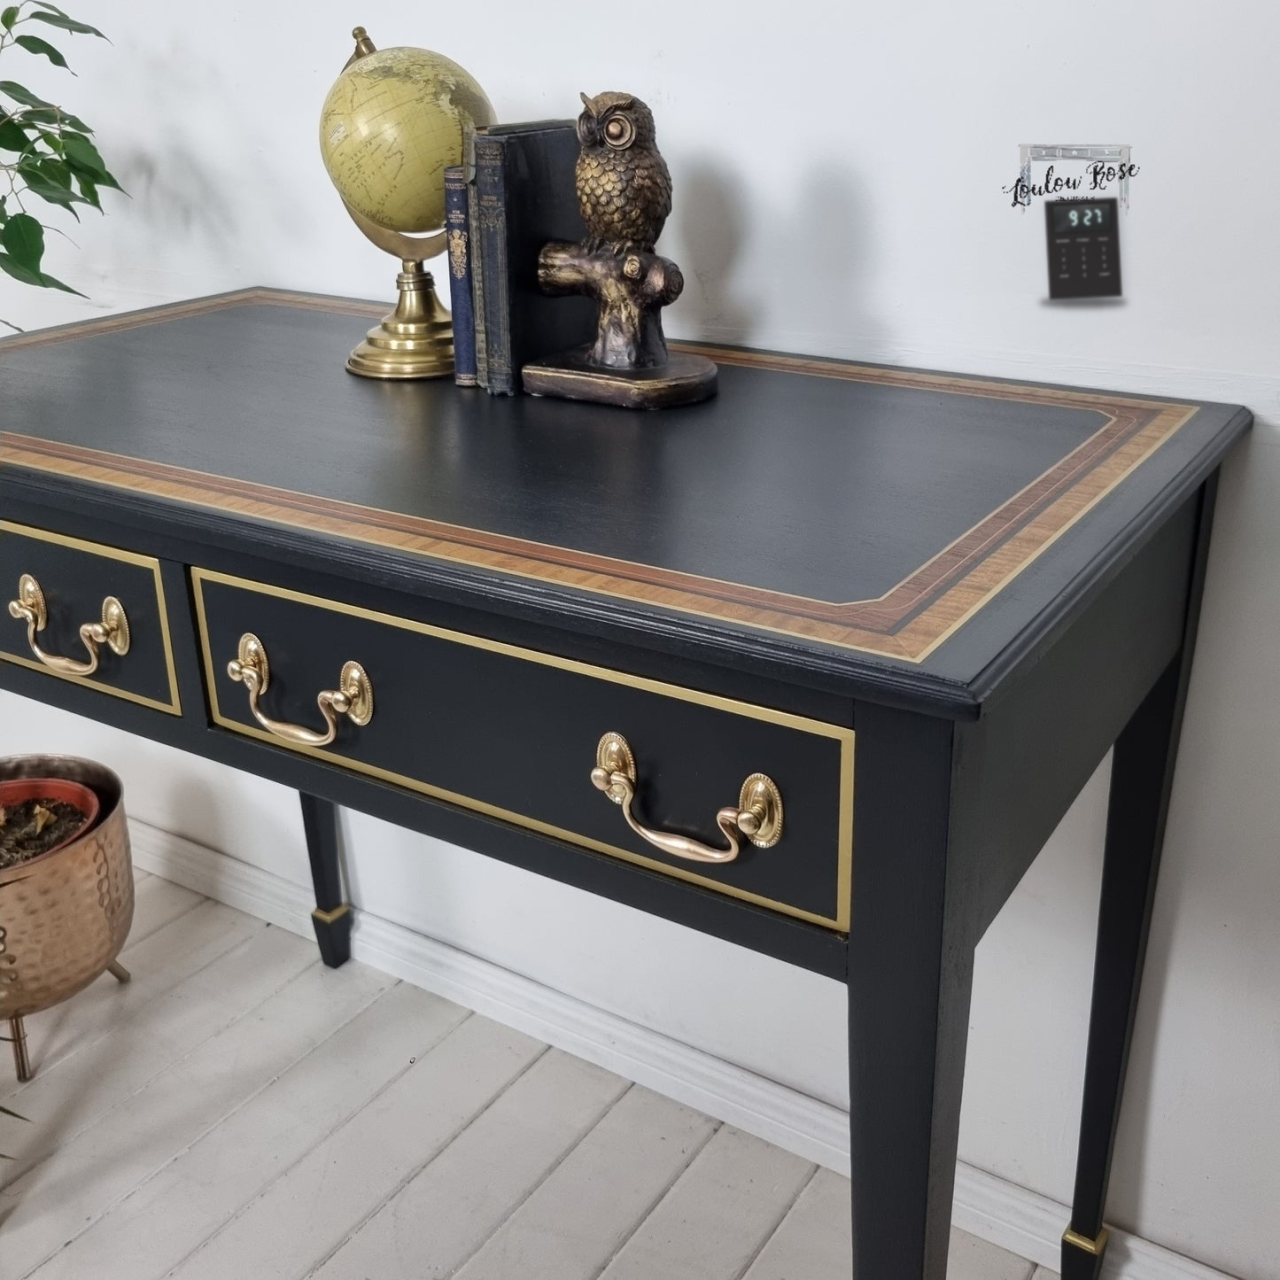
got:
**9:27**
